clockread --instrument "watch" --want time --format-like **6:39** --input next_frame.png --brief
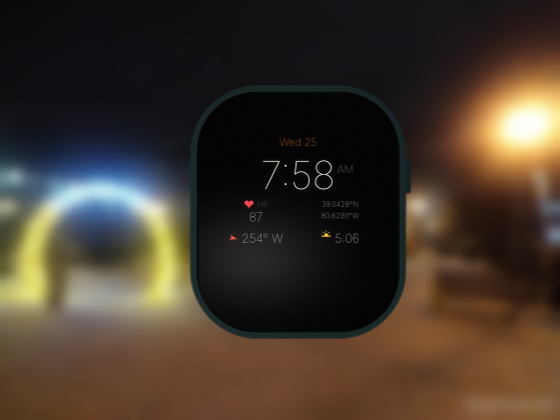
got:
**7:58**
